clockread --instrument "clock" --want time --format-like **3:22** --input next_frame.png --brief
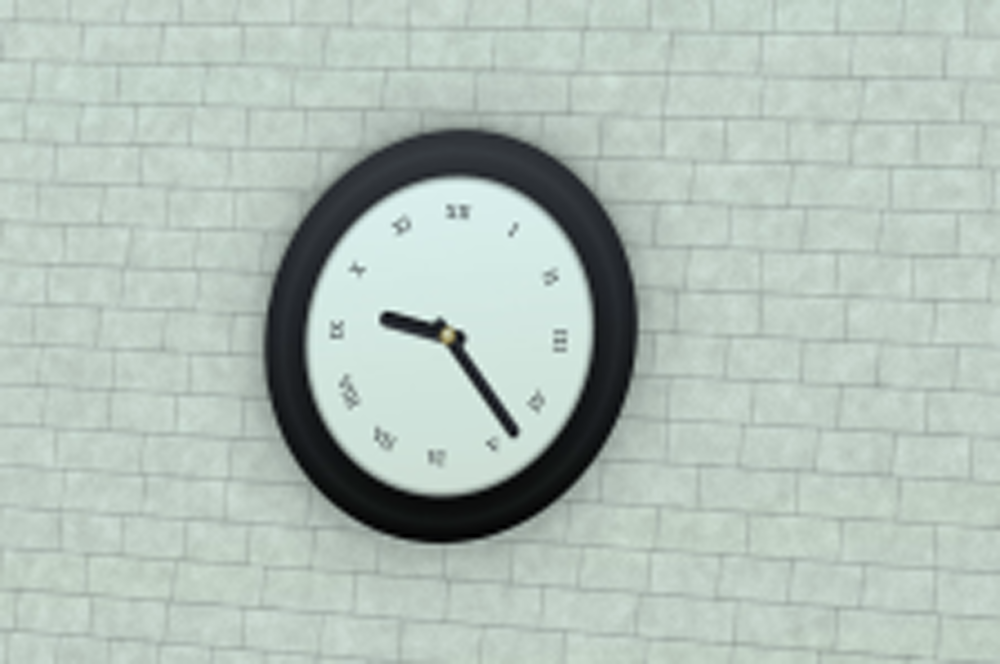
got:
**9:23**
